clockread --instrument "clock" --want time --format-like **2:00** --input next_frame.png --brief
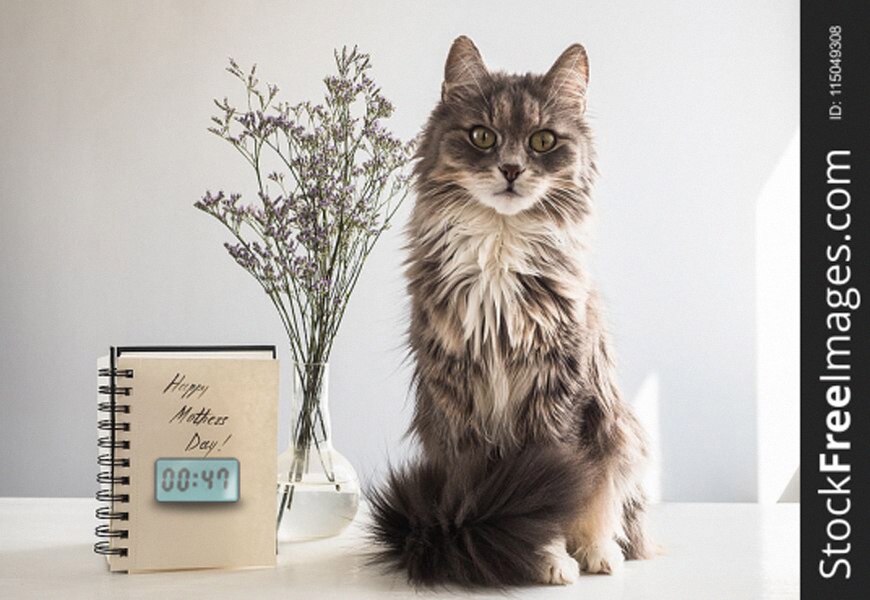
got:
**0:47**
